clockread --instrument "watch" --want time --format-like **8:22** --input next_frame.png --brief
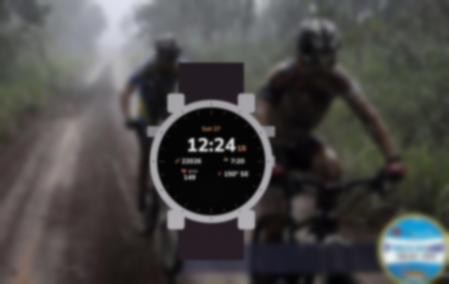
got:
**12:24**
